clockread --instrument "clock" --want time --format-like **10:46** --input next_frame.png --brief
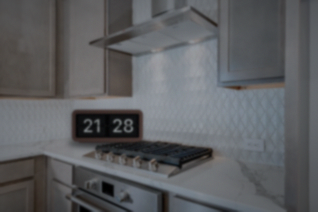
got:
**21:28**
